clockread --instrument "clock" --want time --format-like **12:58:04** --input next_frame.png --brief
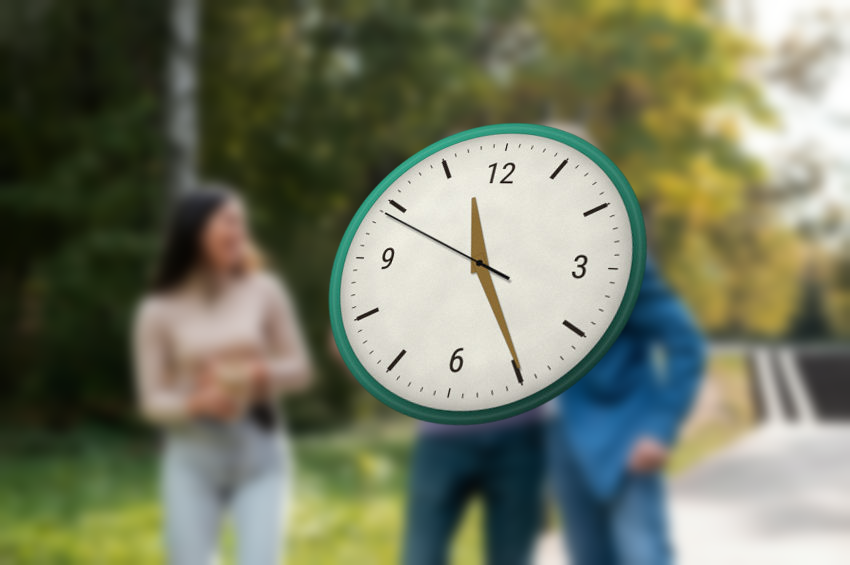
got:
**11:24:49**
